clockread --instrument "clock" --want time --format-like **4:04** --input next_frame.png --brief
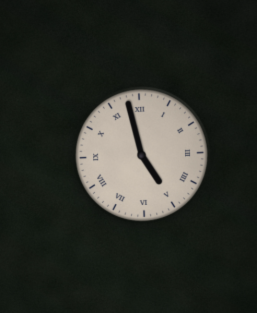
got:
**4:58**
